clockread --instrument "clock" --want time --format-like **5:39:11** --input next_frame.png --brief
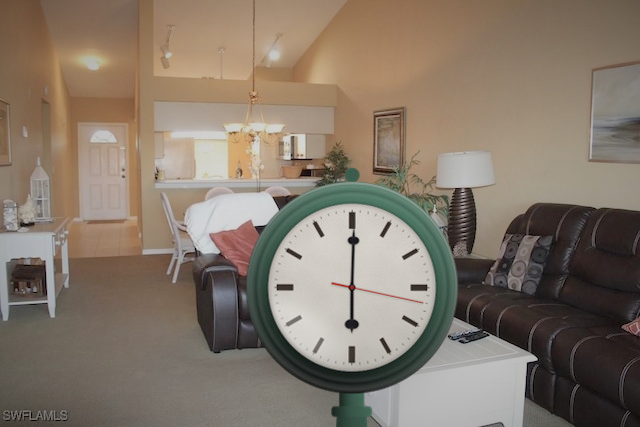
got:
**6:00:17**
